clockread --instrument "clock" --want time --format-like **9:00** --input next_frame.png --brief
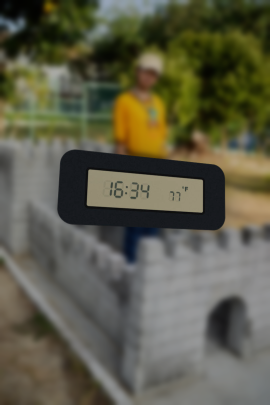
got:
**16:34**
